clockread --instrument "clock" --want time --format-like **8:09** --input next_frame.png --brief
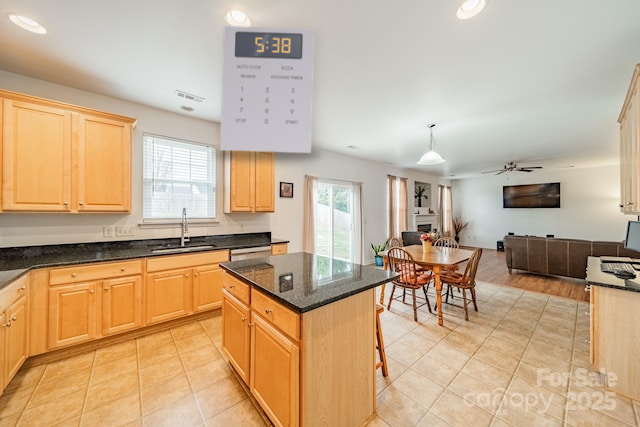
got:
**5:38**
